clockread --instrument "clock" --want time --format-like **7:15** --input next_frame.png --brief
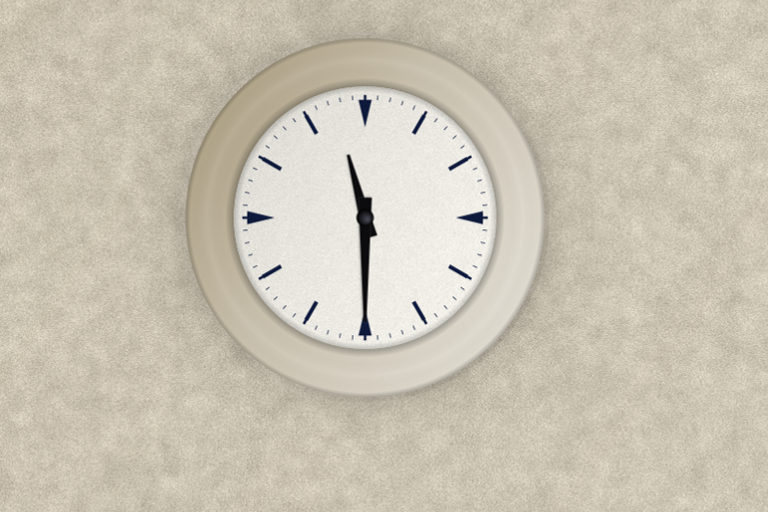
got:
**11:30**
